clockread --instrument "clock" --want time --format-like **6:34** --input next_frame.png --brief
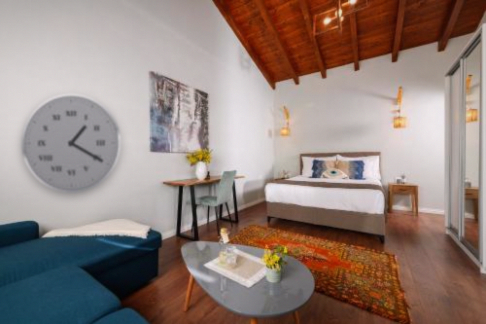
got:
**1:20**
